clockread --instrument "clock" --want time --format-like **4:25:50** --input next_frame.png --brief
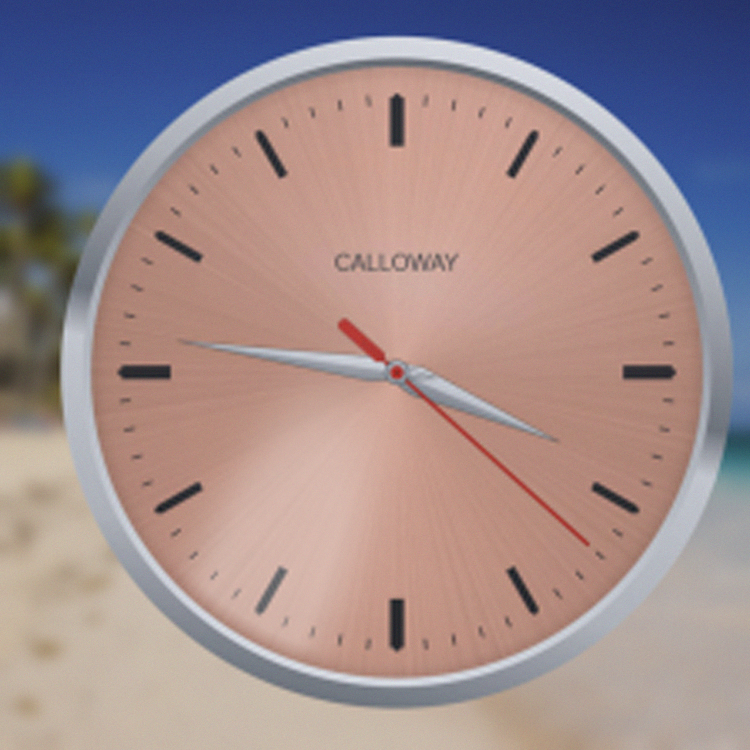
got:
**3:46:22**
